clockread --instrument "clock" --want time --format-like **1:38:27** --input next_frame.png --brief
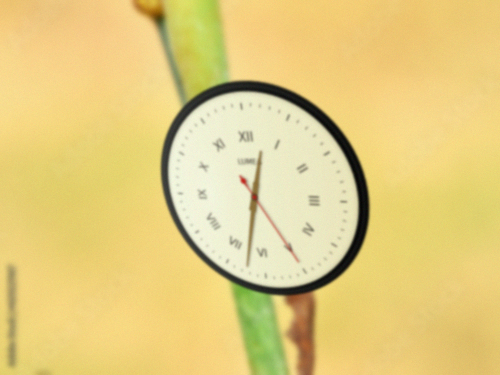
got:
**12:32:25**
